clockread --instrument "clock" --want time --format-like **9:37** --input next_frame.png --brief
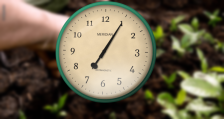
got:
**7:05**
